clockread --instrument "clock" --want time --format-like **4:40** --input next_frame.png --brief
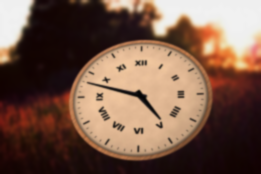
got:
**4:48**
